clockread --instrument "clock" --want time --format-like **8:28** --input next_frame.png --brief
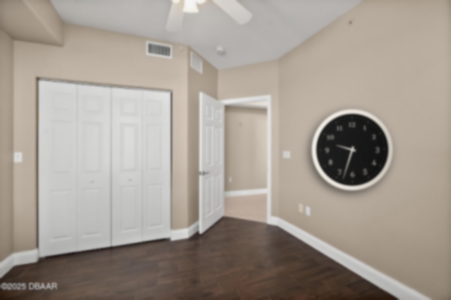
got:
**9:33**
